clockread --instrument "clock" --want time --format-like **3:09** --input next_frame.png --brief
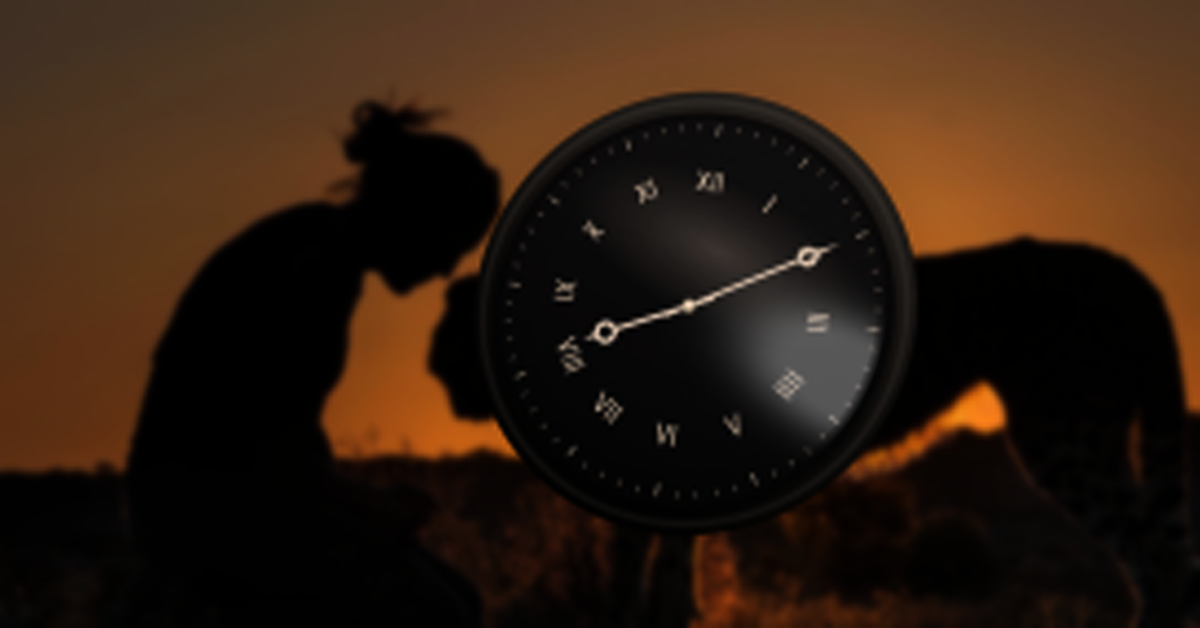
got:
**8:10**
